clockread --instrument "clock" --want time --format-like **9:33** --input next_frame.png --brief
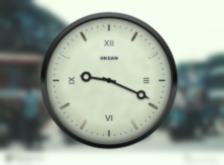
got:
**9:19**
